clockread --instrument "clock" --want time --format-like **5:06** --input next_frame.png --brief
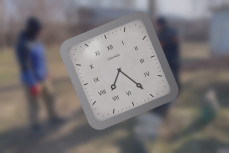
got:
**7:25**
